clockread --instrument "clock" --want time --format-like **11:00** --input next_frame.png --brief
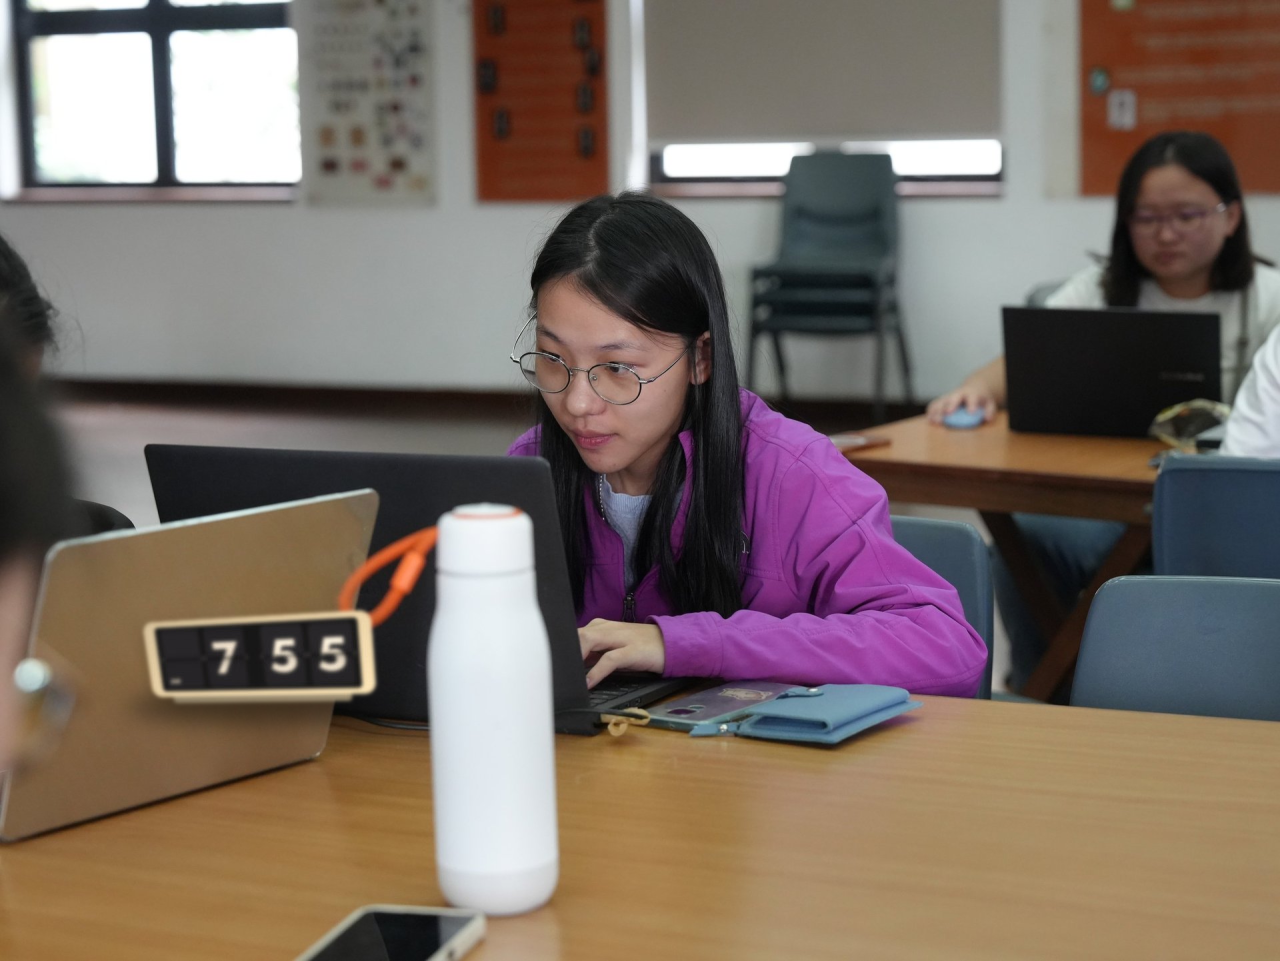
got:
**7:55**
